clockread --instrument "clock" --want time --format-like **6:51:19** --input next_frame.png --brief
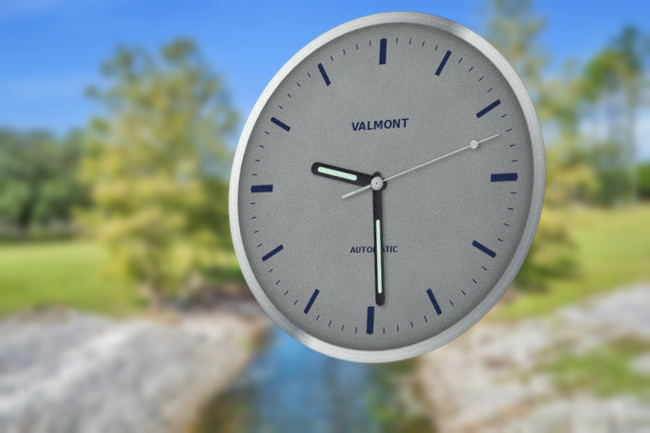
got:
**9:29:12**
